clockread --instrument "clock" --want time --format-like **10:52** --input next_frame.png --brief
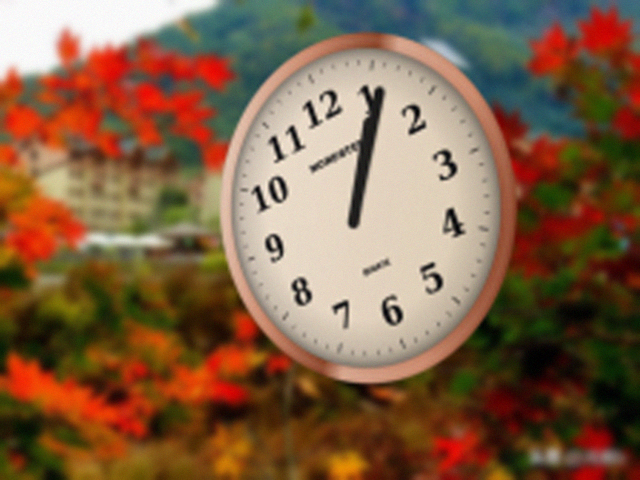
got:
**1:06**
